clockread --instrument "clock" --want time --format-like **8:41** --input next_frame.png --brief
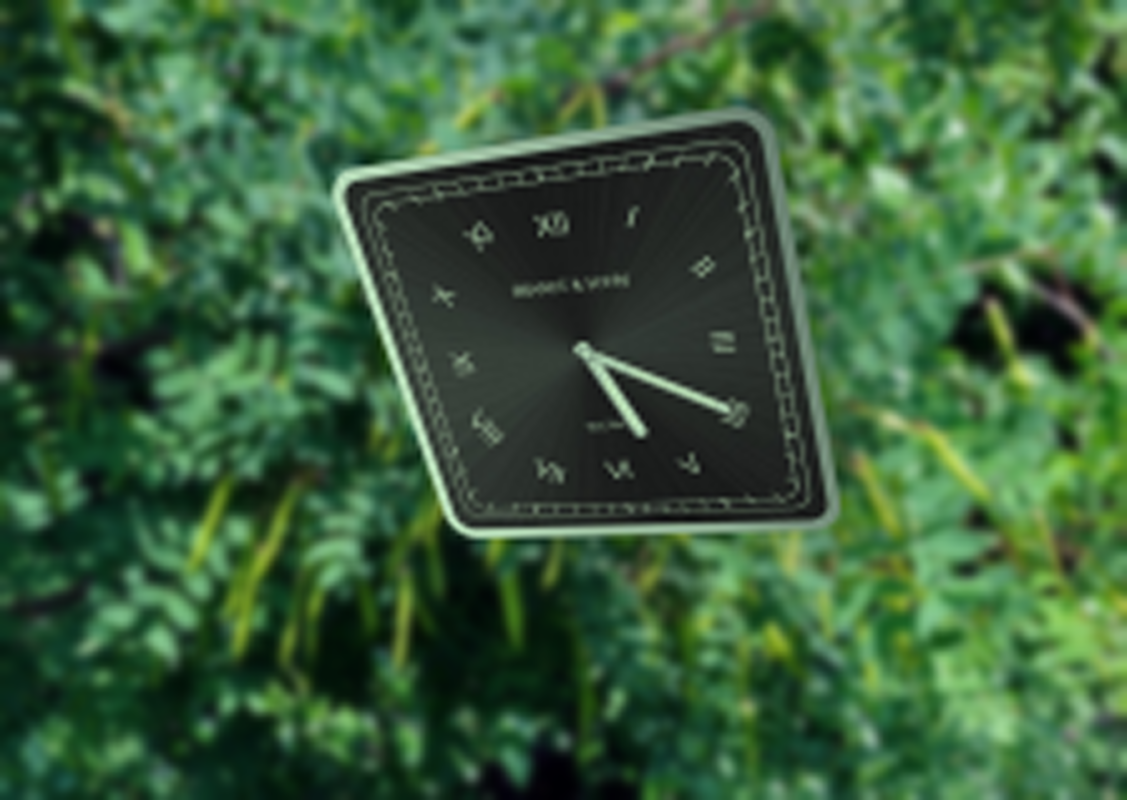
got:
**5:20**
